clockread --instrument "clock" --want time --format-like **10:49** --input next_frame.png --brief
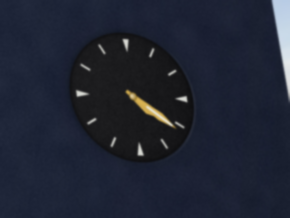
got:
**4:21**
